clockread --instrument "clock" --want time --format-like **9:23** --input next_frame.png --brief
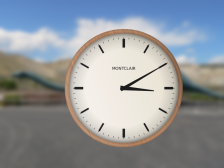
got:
**3:10**
